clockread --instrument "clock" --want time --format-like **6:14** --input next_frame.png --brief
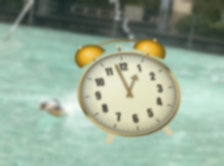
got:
**12:58**
